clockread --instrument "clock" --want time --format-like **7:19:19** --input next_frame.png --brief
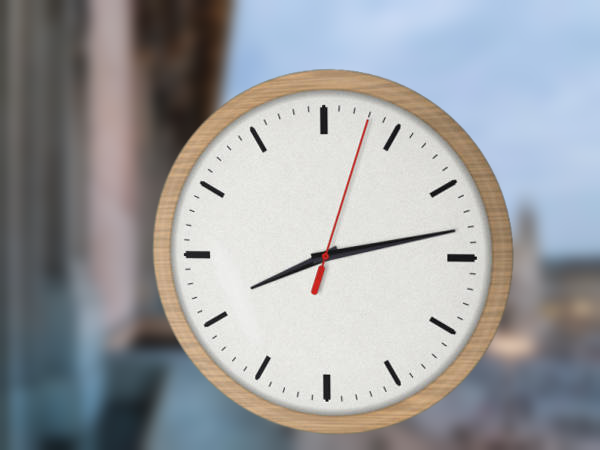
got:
**8:13:03**
